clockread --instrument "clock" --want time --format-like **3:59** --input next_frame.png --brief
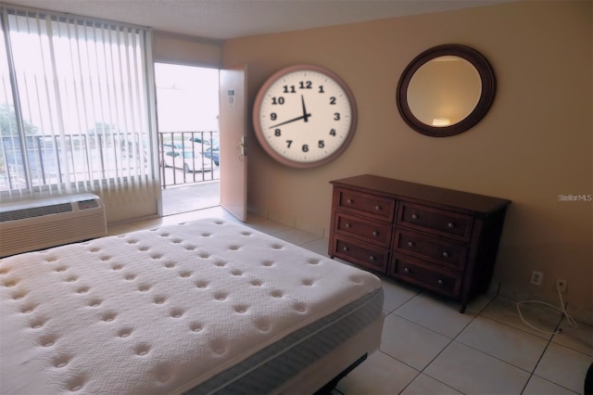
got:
**11:42**
